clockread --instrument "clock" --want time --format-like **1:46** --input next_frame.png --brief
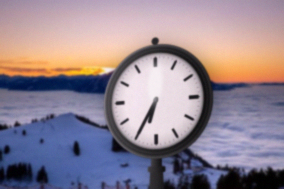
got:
**6:35**
